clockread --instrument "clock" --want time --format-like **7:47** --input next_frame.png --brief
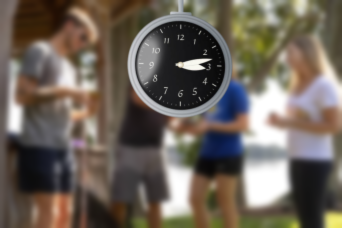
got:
**3:13**
